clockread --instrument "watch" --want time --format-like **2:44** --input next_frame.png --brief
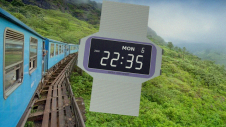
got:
**22:35**
